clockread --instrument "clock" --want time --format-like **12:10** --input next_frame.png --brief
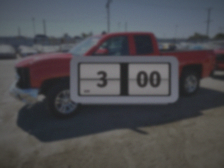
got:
**3:00**
